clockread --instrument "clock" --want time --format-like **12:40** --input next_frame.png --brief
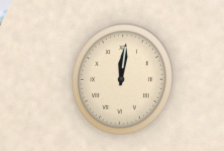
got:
**12:01**
